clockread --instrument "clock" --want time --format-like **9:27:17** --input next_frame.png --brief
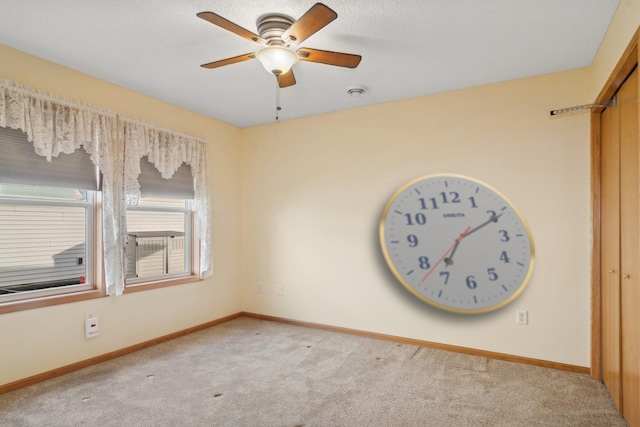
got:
**7:10:38**
